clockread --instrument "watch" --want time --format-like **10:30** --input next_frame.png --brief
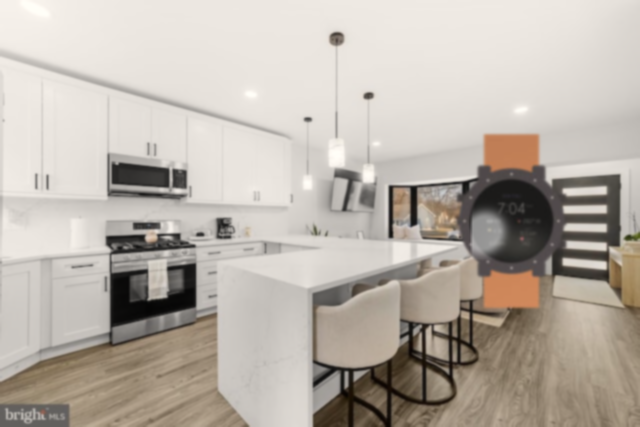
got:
**7:04**
